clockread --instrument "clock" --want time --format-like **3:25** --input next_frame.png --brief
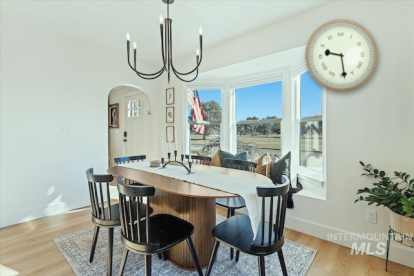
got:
**9:29**
